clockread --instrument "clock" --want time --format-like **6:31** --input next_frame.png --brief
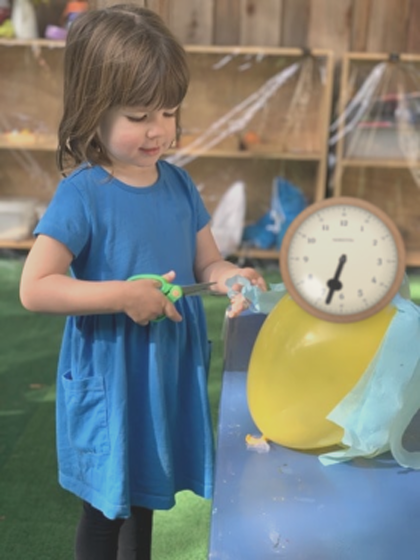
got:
**6:33**
